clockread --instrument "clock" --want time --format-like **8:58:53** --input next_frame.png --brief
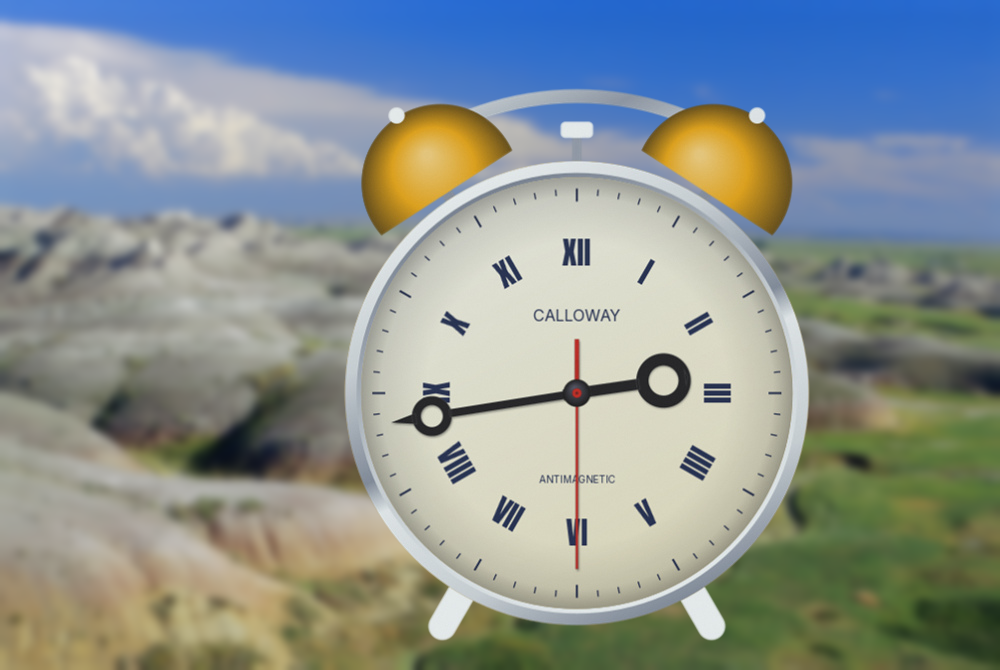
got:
**2:43:30**
